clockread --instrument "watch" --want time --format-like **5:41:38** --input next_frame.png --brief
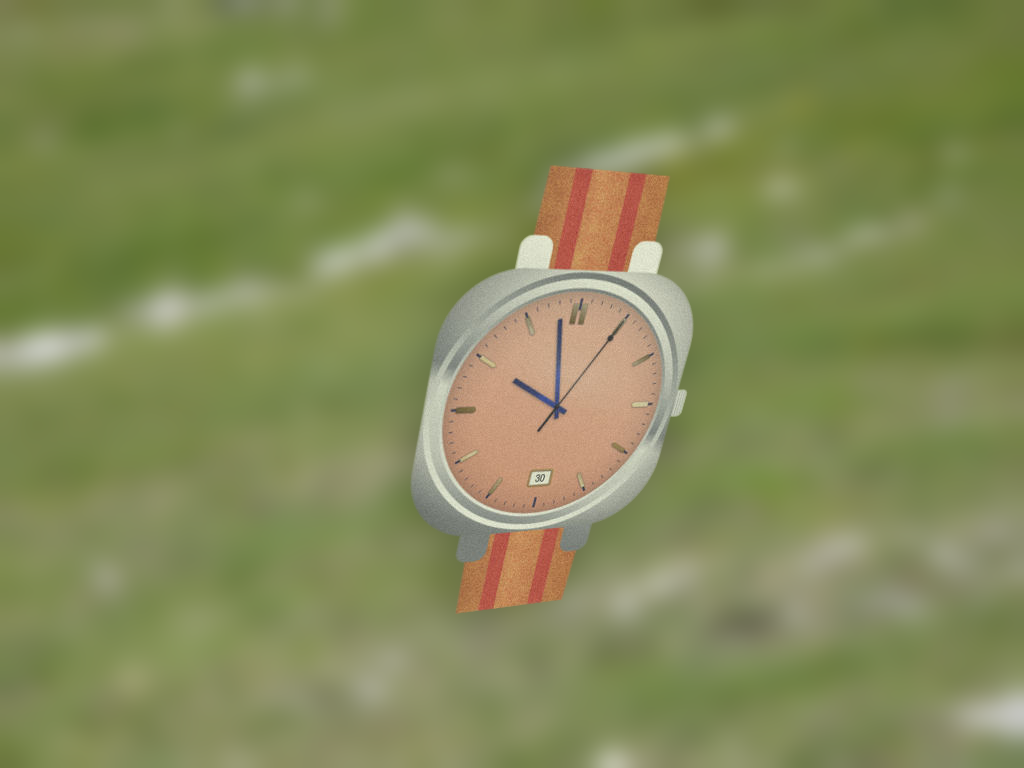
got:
**9:58:05**
